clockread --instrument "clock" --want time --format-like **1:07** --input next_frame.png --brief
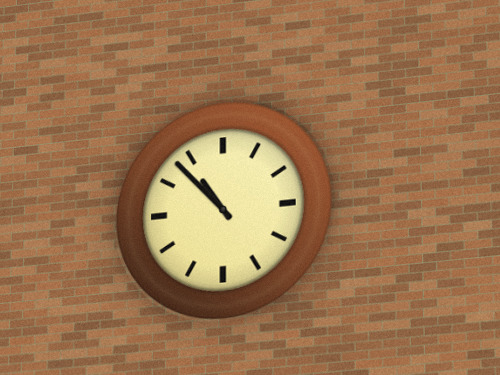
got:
**10:53**
